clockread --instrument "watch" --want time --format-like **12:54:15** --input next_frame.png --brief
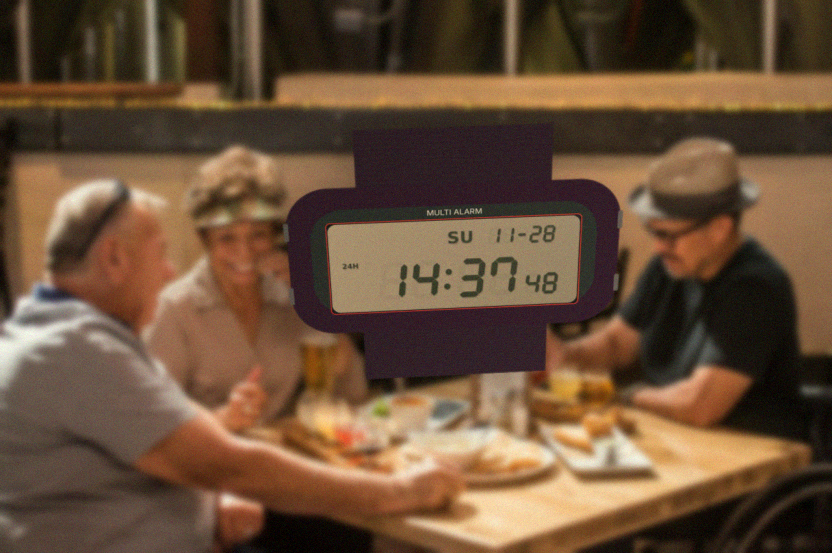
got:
**14:37:48**
